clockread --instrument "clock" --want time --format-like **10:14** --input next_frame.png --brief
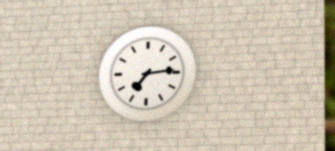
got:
**7:14**
